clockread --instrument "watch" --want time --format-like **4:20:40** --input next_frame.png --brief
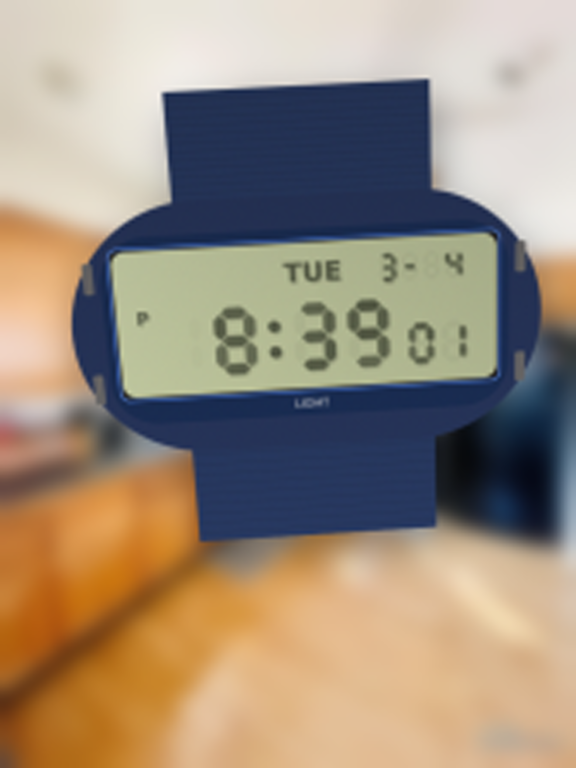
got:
**8:39:01**
